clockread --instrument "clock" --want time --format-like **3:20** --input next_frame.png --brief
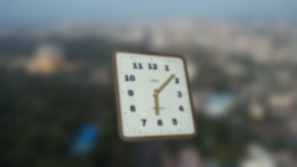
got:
**6:08**
